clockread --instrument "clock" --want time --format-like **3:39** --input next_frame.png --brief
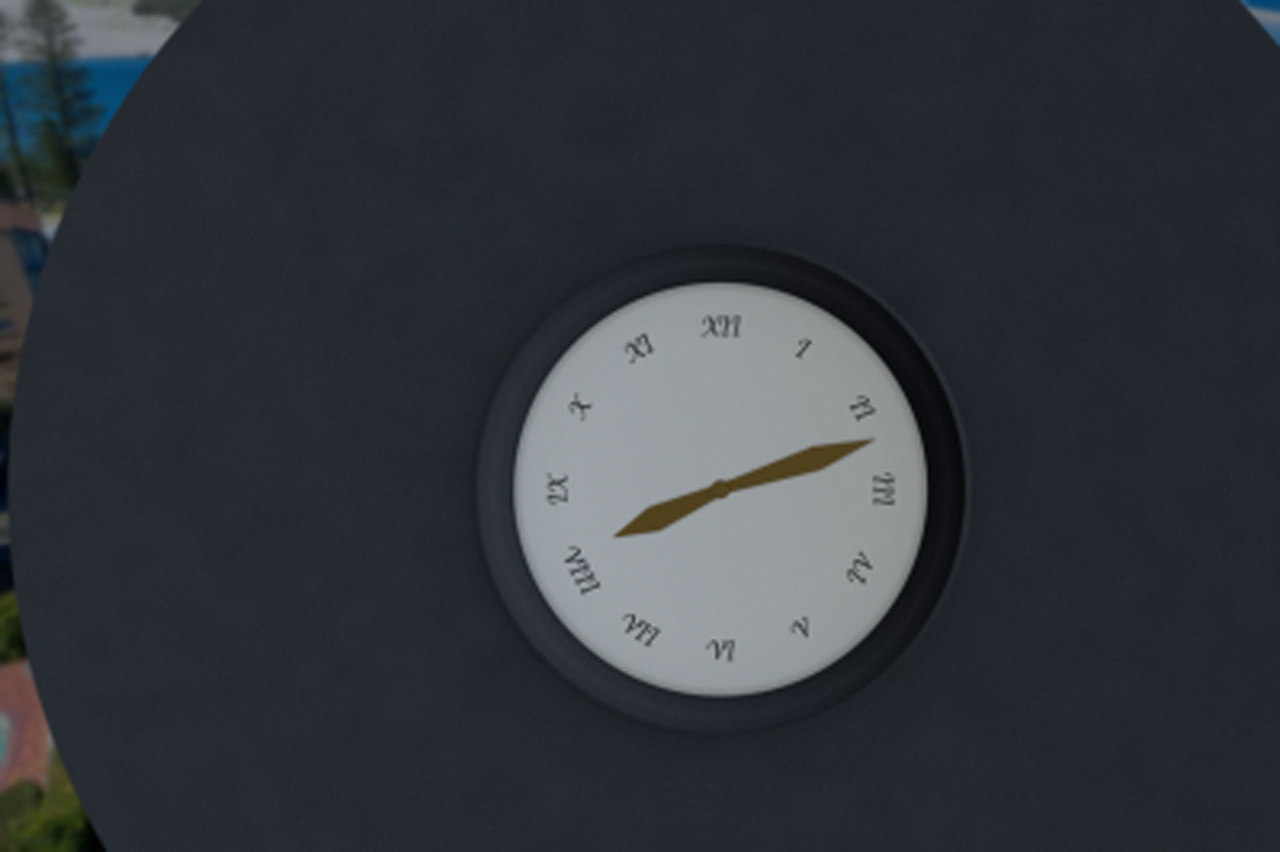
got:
**8:12**
